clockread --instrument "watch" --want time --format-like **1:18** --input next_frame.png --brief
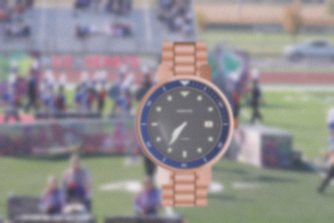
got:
**7:36**
